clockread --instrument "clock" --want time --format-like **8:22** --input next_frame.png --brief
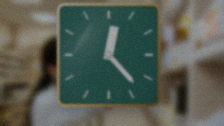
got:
**12:23**
